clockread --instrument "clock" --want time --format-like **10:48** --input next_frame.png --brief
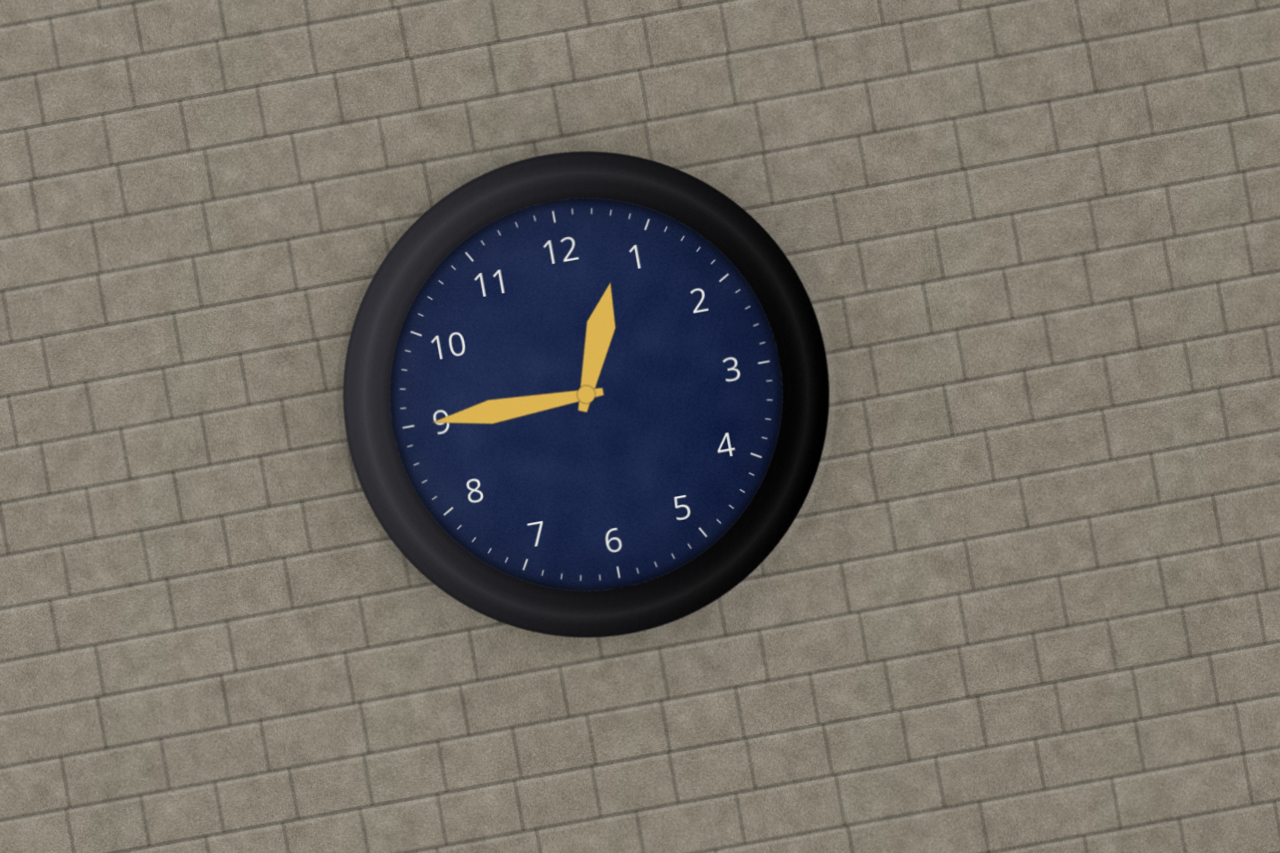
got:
**12:45**
